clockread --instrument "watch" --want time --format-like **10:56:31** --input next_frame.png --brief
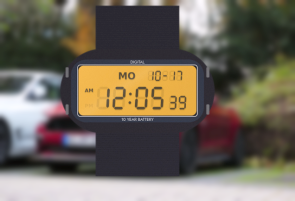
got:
**12:05:39**
